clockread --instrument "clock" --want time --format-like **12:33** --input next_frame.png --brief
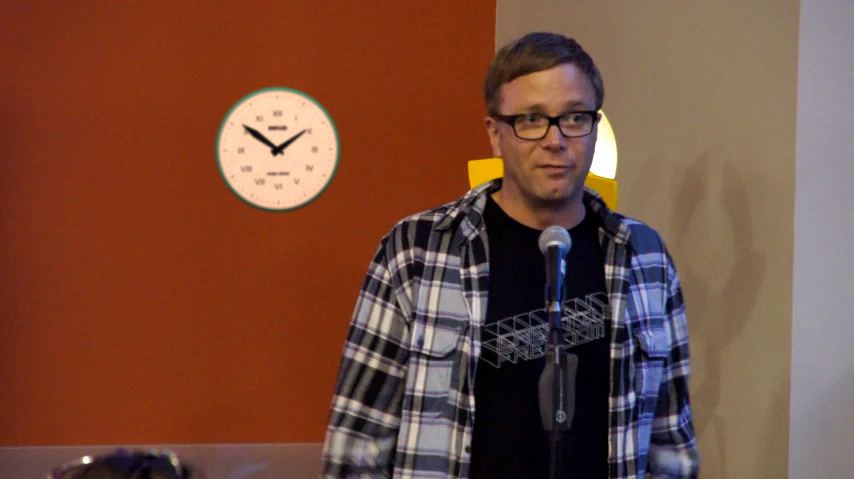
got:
**1:51**
